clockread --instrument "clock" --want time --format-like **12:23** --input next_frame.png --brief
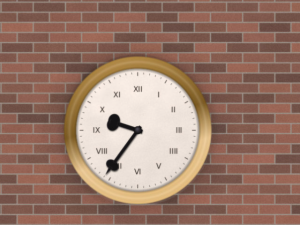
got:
**9:36**
